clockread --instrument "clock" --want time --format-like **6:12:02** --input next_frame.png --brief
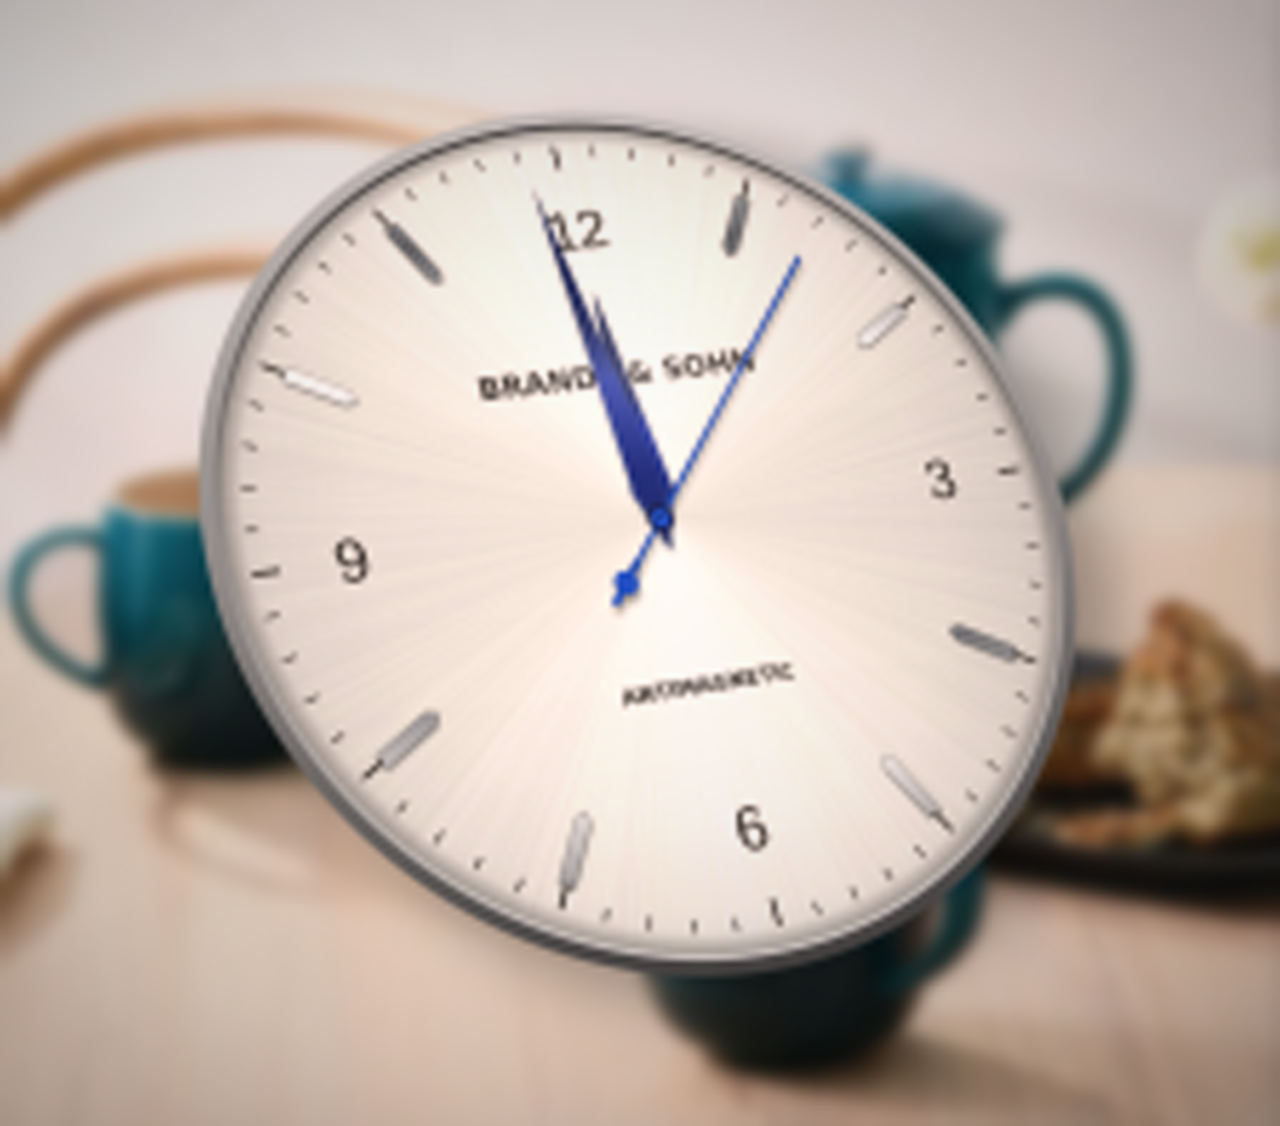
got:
**11:59:07**
